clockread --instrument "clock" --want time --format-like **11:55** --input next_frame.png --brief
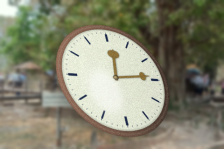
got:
**12:14**
